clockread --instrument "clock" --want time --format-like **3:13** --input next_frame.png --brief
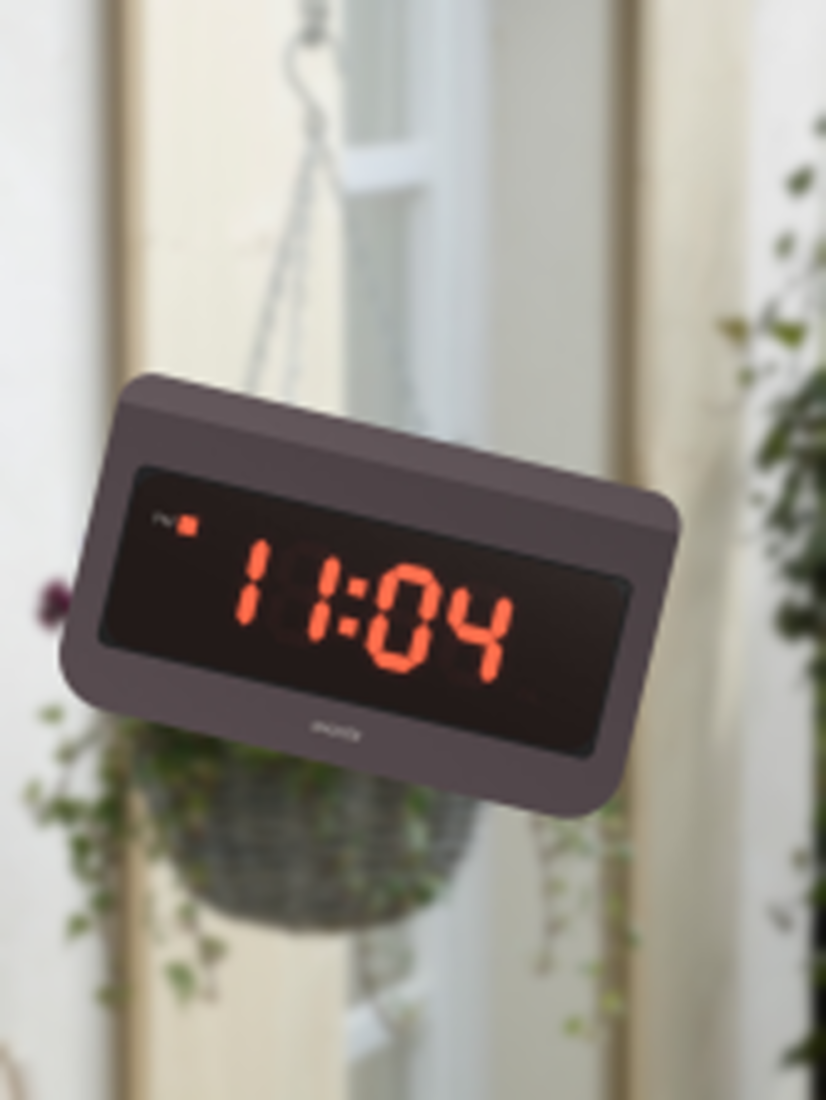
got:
**11:04**
